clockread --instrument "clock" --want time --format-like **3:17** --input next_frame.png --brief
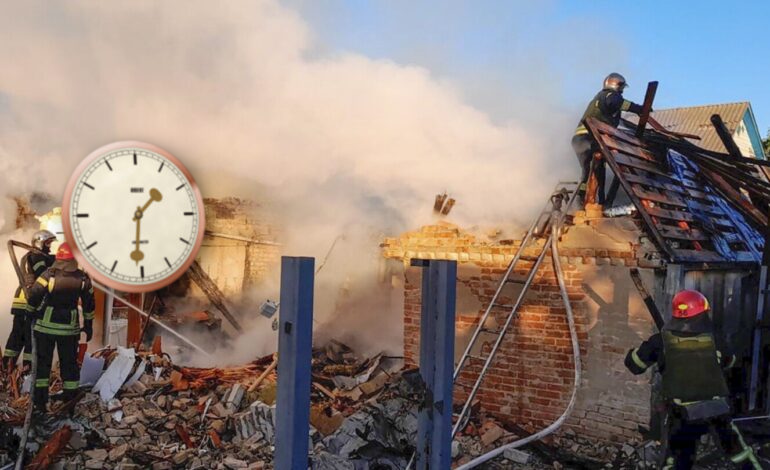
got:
**1:31**
